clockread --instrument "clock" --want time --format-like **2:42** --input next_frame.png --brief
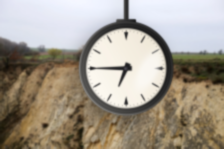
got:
**6:45**
